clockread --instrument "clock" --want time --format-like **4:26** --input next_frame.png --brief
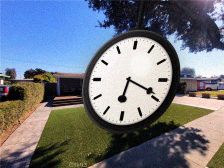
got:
**6:19**
